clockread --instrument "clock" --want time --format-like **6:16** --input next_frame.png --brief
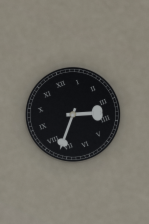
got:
**3:37**
